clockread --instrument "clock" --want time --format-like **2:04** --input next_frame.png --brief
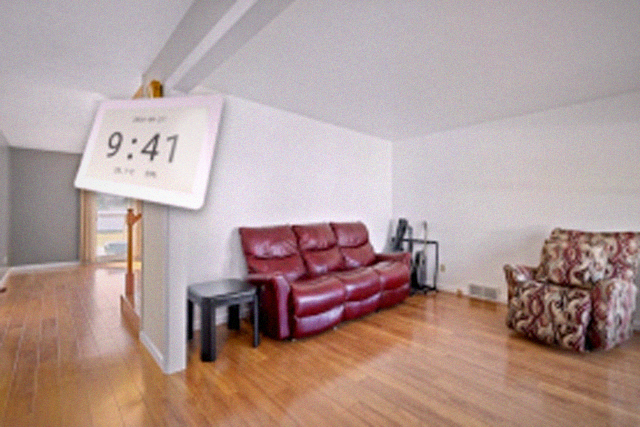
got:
**9:41**
